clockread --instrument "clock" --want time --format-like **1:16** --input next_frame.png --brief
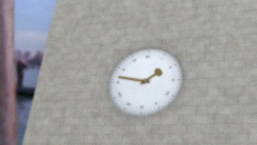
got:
**1:47**
